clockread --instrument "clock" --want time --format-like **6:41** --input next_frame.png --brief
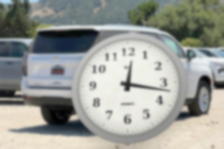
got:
**12:17**
